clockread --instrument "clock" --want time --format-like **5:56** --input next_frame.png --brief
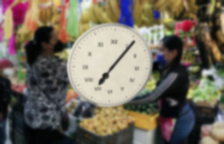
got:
**7:06**
